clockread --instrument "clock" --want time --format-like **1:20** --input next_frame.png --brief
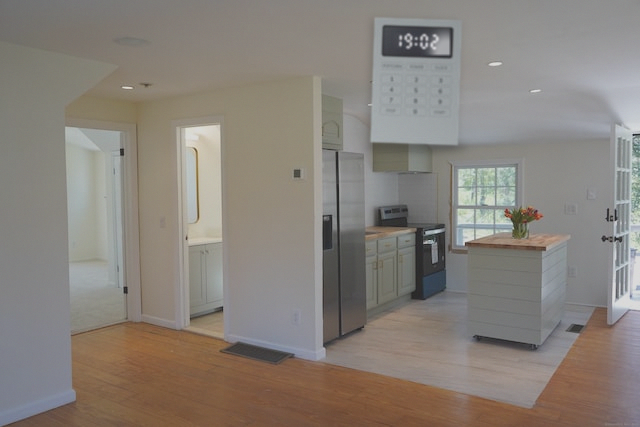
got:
**19:02**
